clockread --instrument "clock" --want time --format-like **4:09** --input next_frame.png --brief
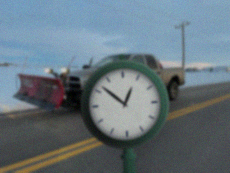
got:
**12:52**
